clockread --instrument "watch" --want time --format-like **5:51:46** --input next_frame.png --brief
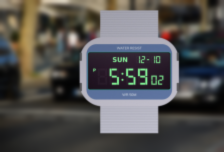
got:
**5:59:02**
